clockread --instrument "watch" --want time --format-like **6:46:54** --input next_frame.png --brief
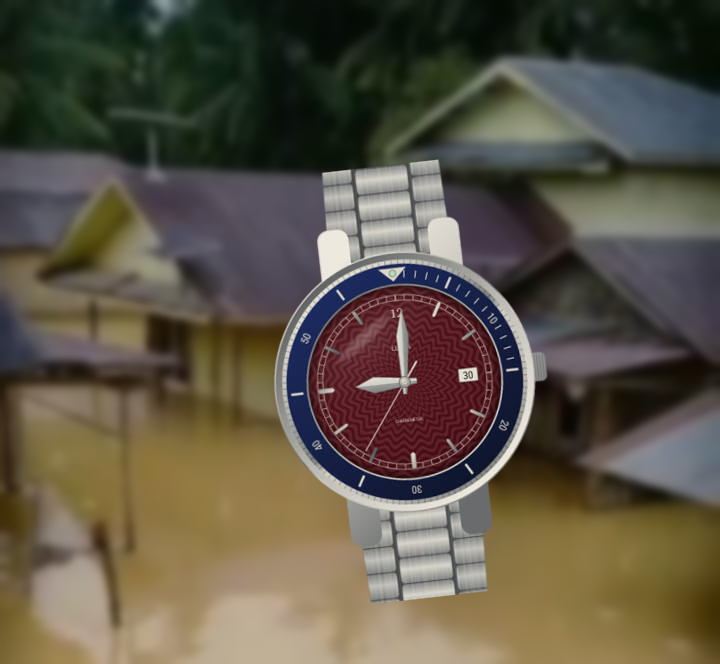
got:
**9:00:36**
